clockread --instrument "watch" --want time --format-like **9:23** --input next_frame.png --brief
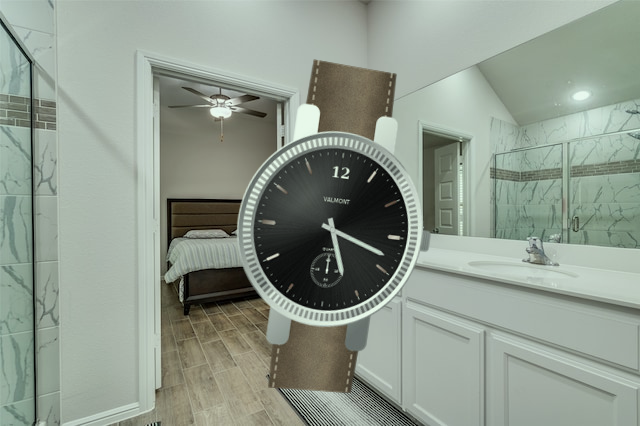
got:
**5:18**
